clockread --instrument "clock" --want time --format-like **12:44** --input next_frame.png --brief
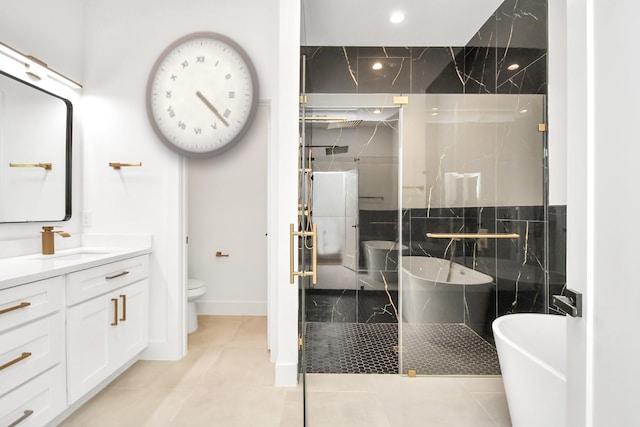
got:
**4:22**
